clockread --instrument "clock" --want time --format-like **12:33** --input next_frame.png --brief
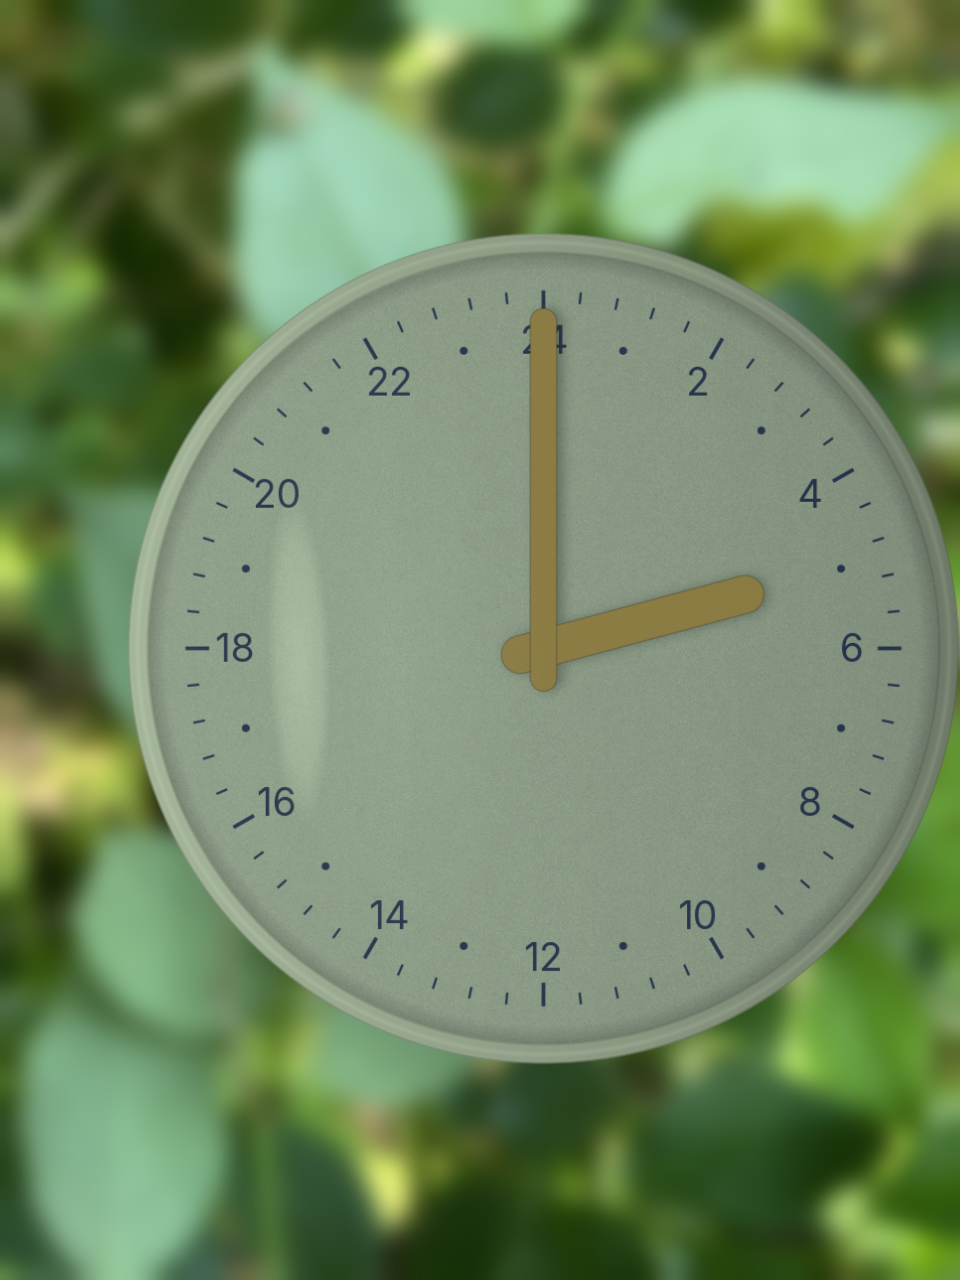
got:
**5:00**
